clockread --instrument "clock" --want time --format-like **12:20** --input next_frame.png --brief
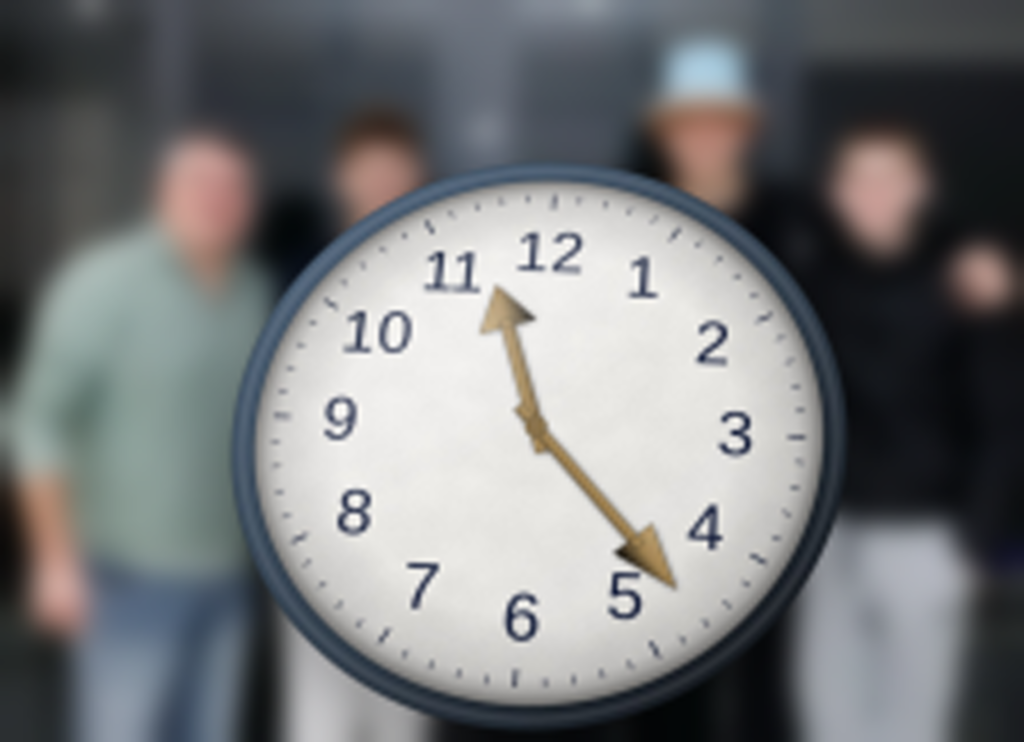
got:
**11:23**
